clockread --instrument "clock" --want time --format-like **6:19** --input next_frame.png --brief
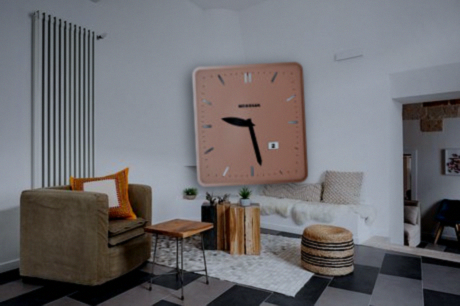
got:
**9:28**
